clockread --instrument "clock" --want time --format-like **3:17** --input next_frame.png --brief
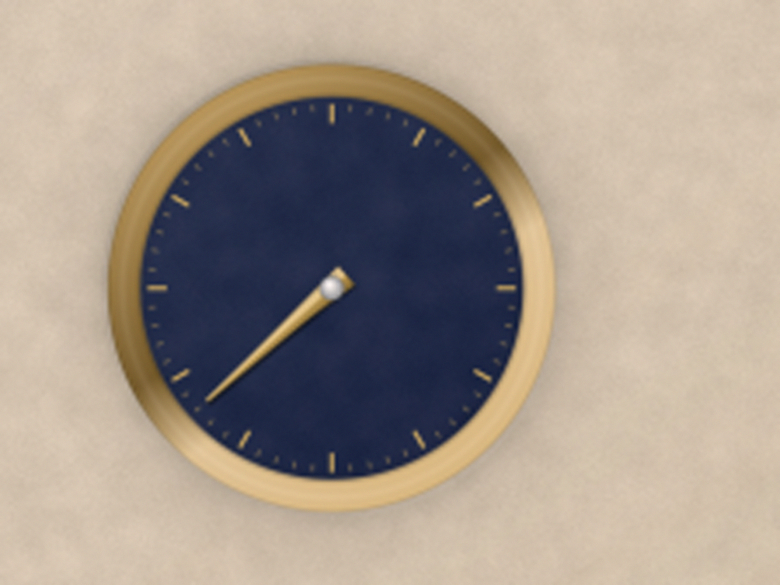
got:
**7:38**
